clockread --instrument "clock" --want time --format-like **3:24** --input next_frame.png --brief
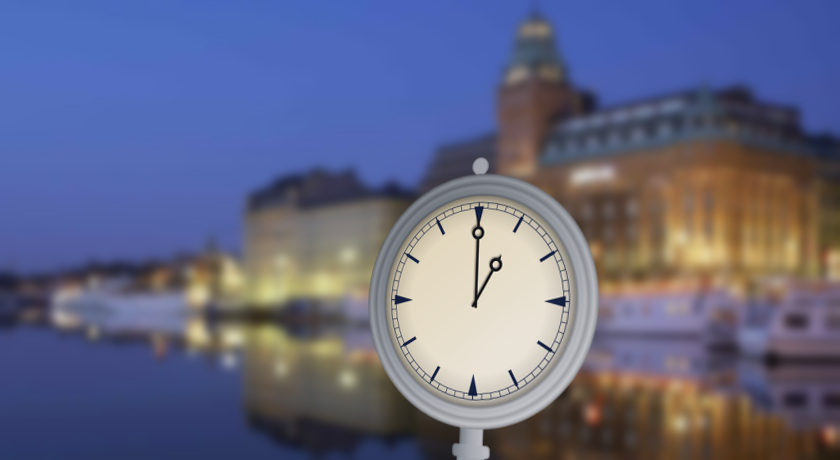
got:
**1:00**
